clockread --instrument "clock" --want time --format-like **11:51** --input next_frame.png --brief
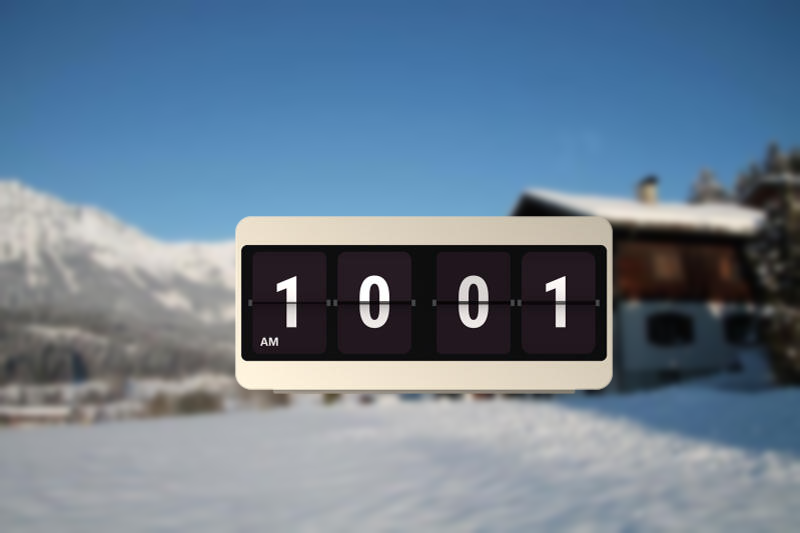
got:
**10:01**
